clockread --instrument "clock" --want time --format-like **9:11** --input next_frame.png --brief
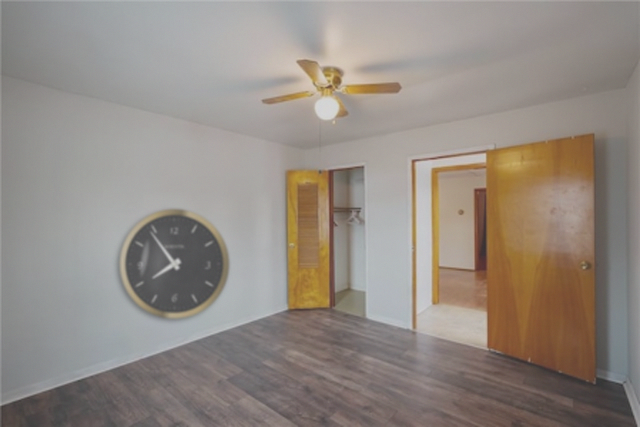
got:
**7:54**
